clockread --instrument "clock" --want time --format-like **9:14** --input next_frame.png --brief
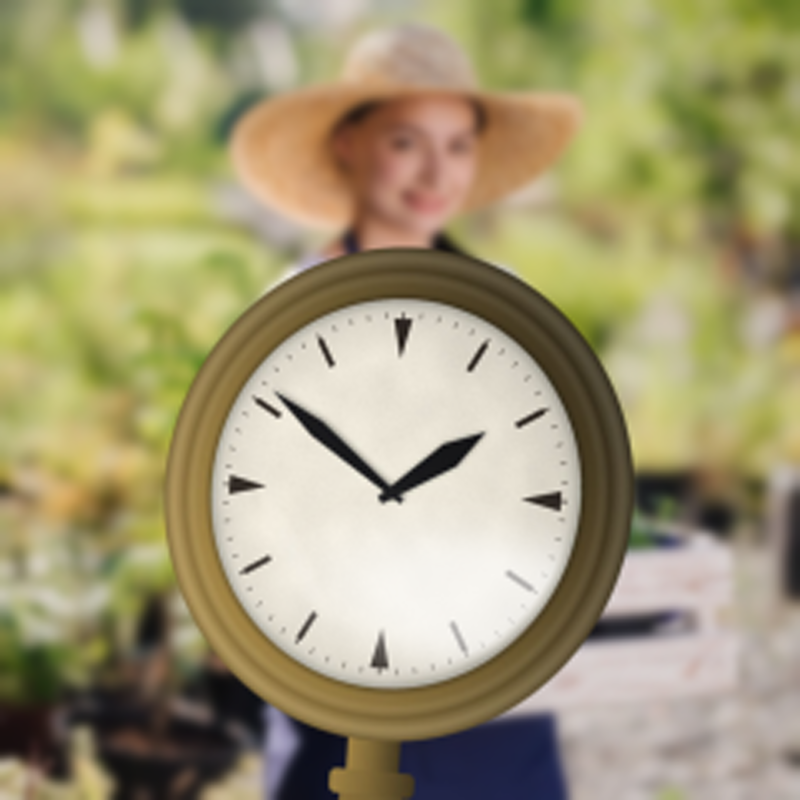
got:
**1:51**
